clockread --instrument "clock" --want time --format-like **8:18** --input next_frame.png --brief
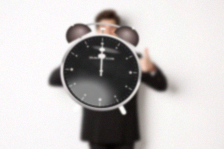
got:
**12:00**
